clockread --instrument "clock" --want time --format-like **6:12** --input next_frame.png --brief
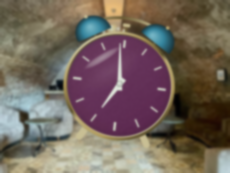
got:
**6:59**
